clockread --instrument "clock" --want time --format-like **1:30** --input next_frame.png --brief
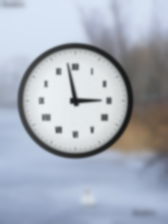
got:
**2:58**
